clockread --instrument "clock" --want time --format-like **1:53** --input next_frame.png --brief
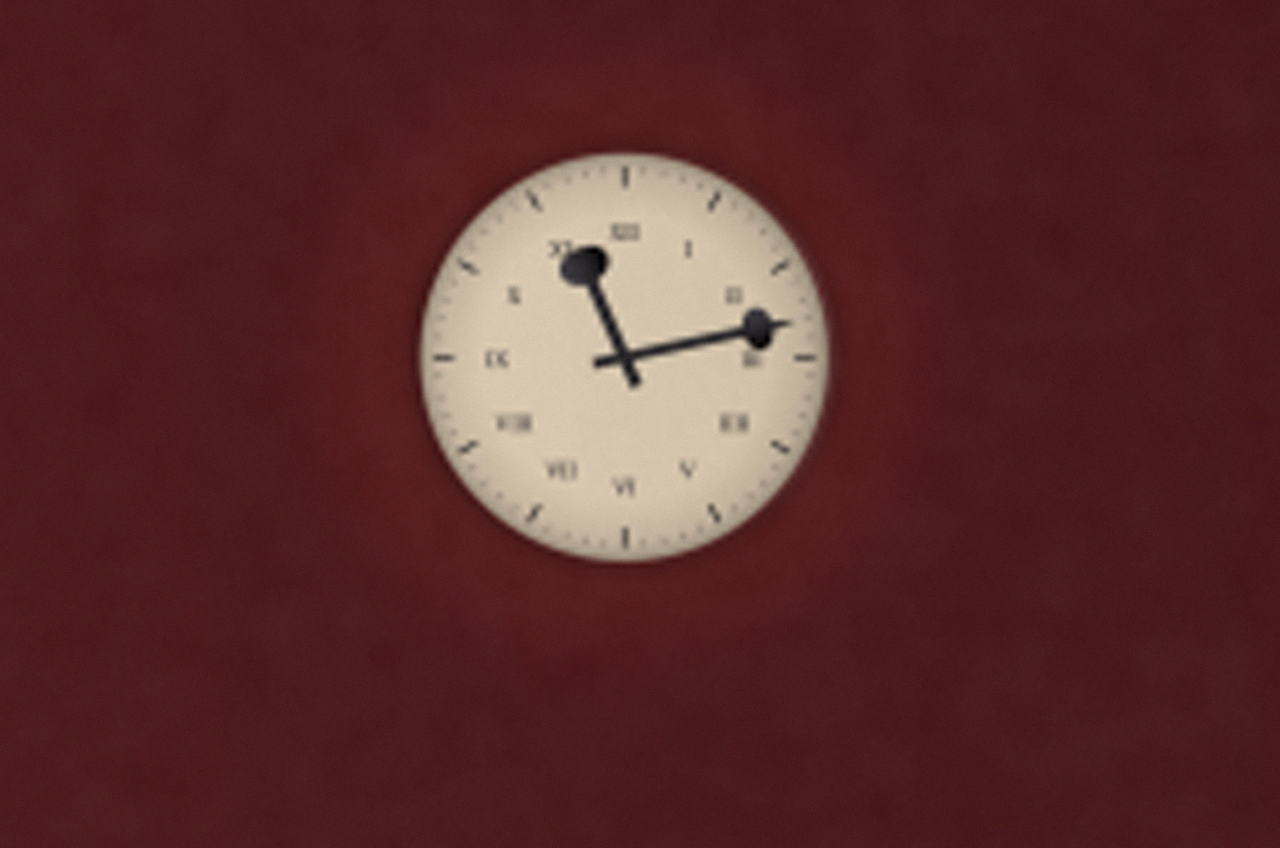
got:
**11:13**
